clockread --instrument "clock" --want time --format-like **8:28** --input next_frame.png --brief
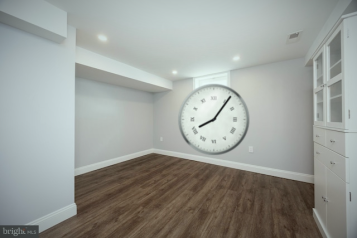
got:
**8:06**
